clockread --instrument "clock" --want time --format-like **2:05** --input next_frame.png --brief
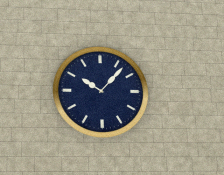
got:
**10:07**
